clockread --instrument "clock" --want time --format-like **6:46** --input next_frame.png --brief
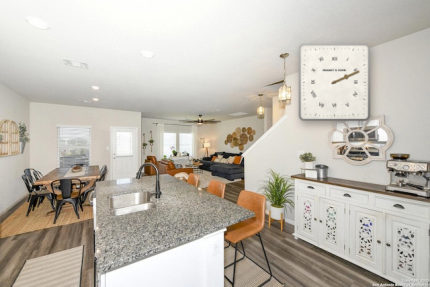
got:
**2:11**
